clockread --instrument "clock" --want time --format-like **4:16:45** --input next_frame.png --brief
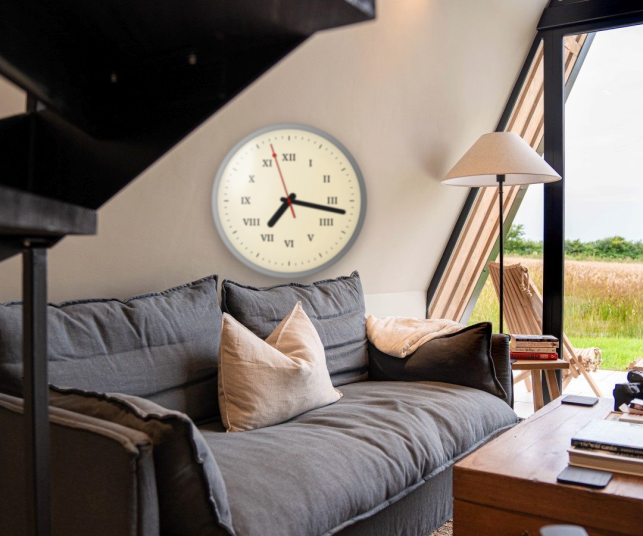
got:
**7:16:57**
